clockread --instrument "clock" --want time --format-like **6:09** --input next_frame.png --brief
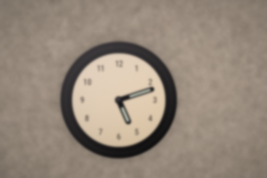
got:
**5:12**
